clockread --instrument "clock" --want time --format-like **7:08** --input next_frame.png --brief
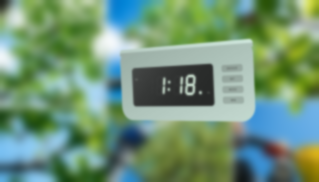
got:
**1:18**
